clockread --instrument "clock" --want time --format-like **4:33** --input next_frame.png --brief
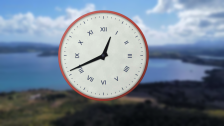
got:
**12:41**
